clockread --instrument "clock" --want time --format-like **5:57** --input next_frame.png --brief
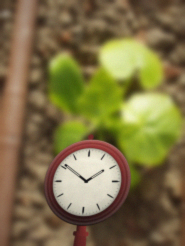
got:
**1:51**
